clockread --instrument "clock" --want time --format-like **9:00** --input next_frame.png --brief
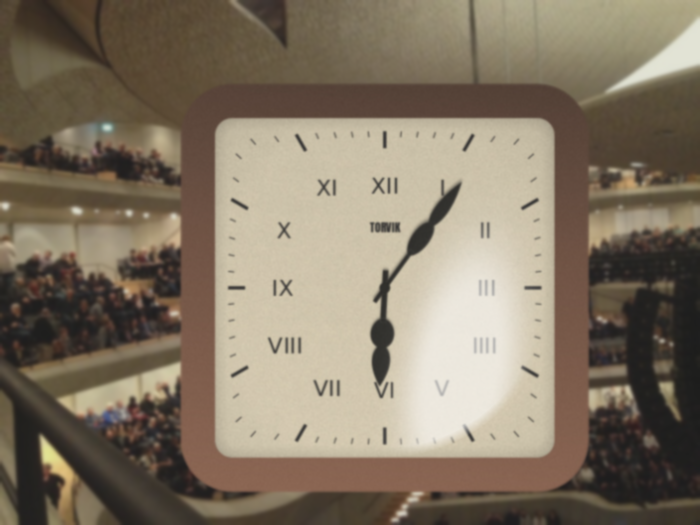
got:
**6:06**
